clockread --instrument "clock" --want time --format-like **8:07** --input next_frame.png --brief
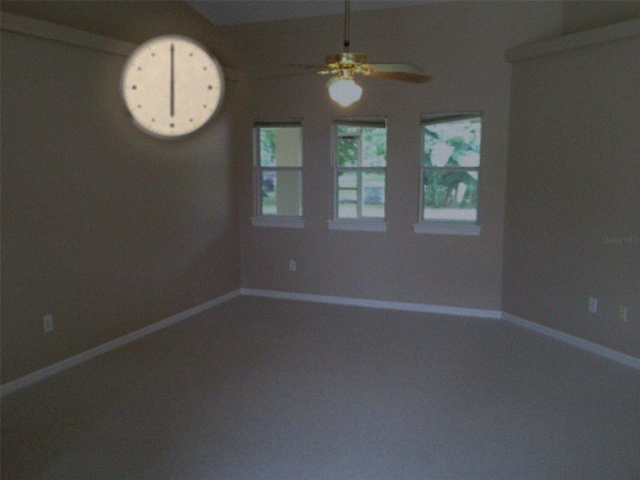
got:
**6:00**
